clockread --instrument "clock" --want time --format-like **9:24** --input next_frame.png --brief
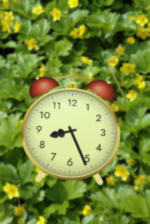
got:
**8:26**
